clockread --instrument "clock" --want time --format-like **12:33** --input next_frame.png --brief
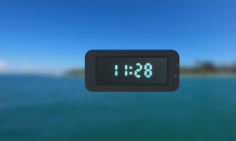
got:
**11:28**
